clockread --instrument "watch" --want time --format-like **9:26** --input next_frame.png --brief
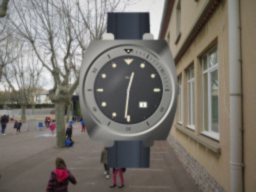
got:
**12:31**
